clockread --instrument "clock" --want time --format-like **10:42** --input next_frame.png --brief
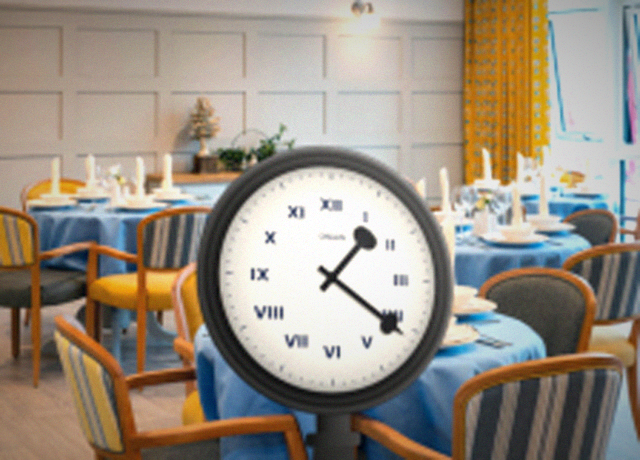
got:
**1:21**
